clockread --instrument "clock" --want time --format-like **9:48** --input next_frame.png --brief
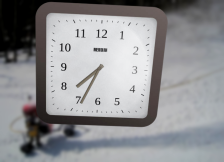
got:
**7:34**
